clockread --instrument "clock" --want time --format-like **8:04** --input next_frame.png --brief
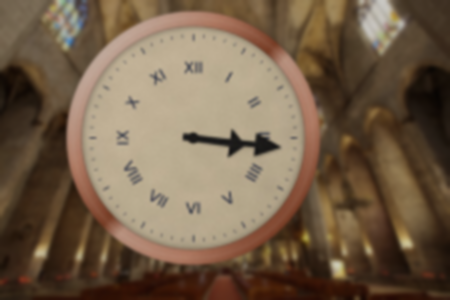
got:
**3:16**
